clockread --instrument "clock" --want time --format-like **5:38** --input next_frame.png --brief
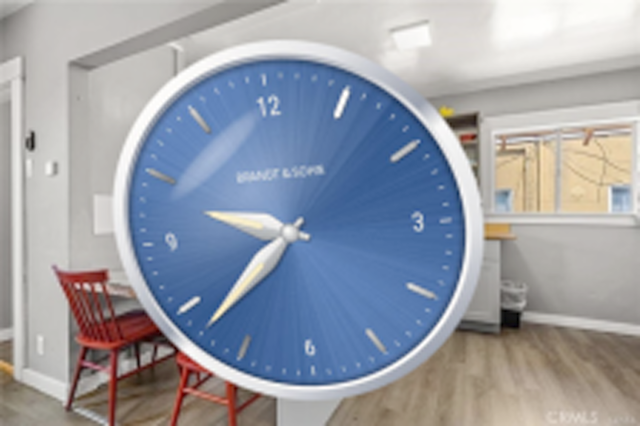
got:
**9:38**
